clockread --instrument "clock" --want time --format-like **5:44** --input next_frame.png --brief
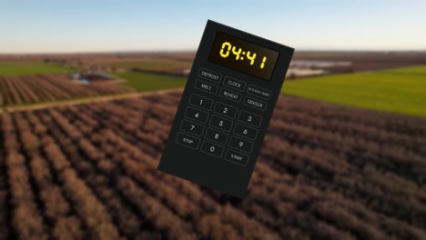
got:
**4:41**
